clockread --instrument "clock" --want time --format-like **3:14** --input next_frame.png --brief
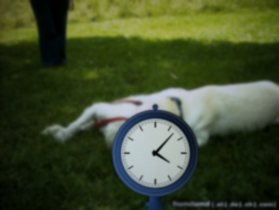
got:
**4:07**
